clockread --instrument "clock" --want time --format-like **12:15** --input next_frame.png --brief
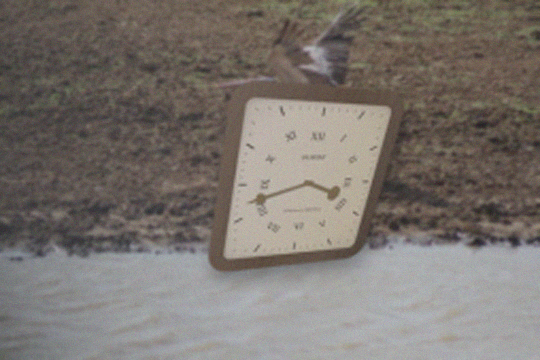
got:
**3:42**
